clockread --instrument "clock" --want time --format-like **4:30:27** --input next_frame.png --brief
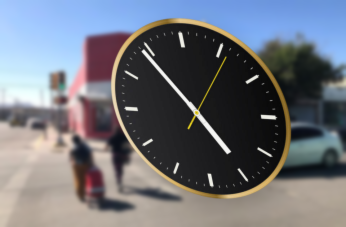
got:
**4:54:06**
